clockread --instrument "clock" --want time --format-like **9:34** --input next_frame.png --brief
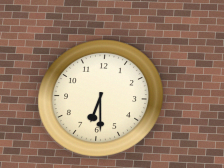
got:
**6:29**
